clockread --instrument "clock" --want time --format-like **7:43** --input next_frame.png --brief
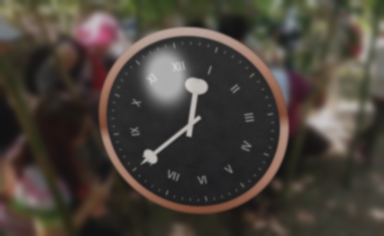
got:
**12:40**
